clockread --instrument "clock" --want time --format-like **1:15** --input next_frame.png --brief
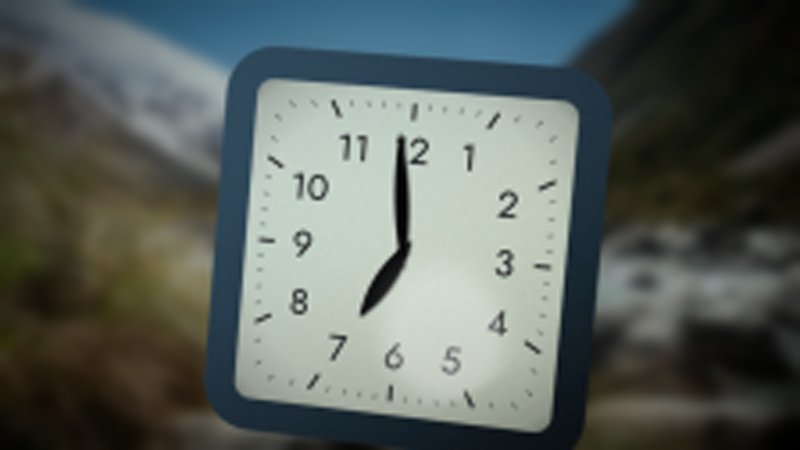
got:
**6:59**
